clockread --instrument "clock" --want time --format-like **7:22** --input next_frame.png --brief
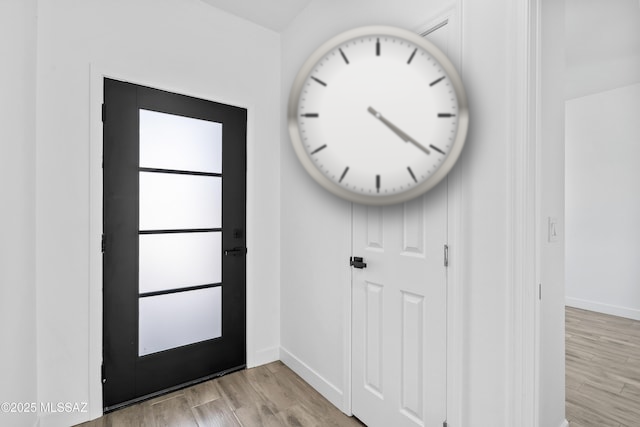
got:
**4:21**
